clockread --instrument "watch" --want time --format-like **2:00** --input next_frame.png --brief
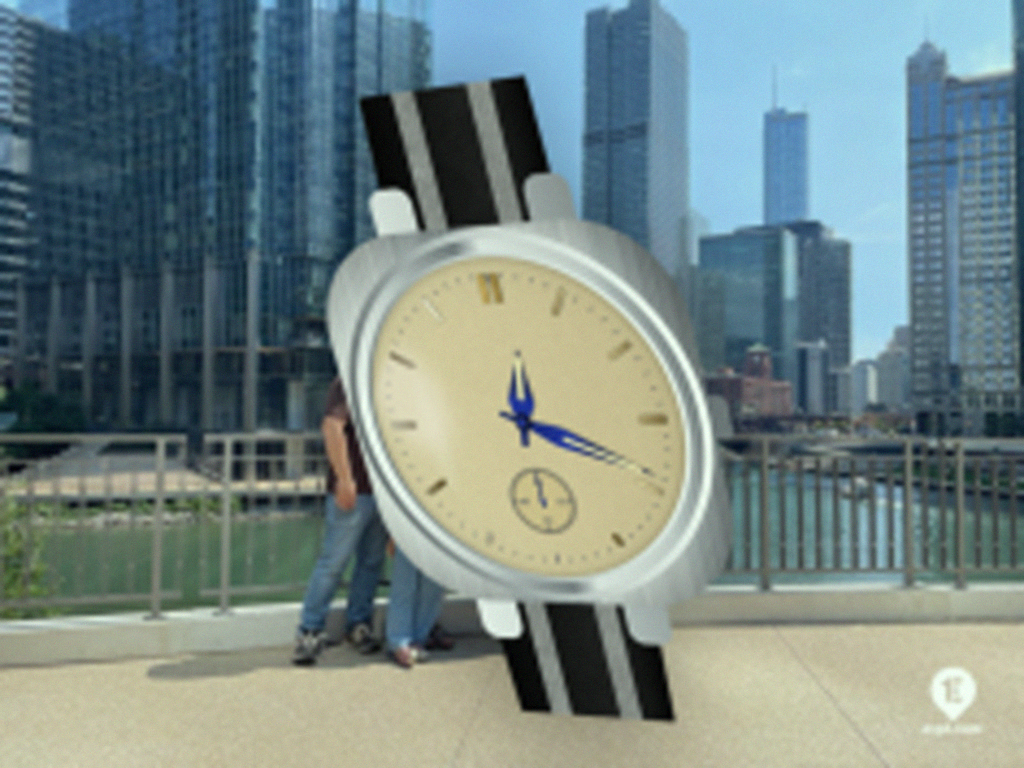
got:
**12:19**
